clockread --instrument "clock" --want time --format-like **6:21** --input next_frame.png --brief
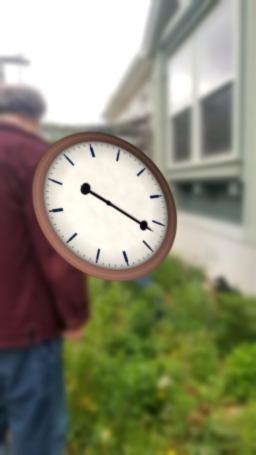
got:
**10:22**
